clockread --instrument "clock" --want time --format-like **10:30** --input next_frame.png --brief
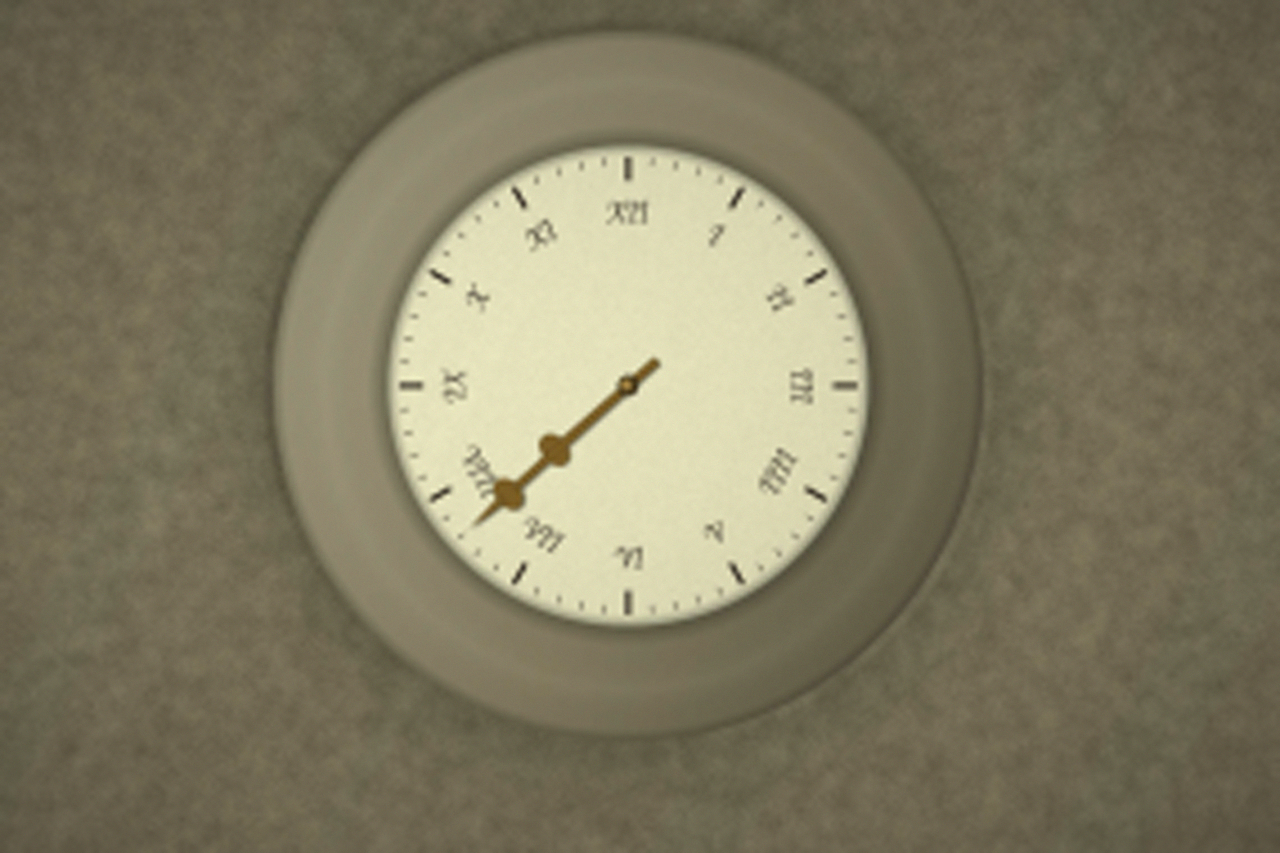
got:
**7:38**
